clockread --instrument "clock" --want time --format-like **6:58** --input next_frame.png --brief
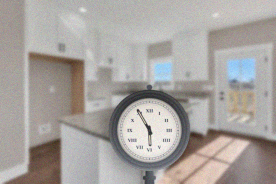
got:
**5:55**
